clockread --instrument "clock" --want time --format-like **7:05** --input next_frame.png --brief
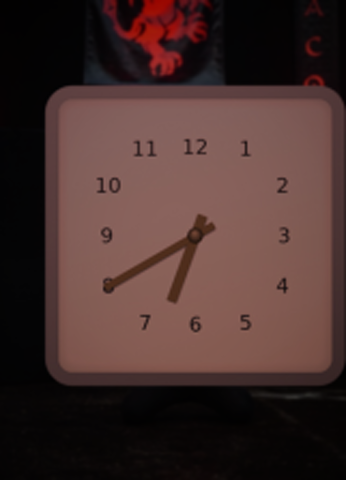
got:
**6:40**
